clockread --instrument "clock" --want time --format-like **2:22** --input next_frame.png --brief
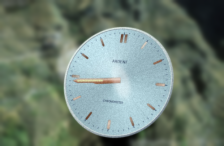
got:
**8:44**
